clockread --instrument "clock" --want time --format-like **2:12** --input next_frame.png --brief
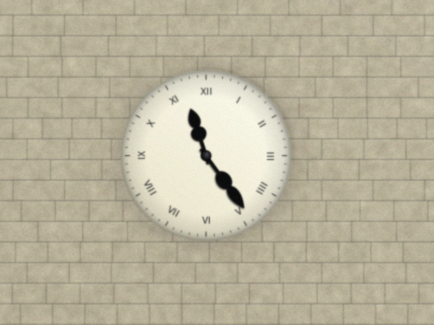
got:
**11:24**
